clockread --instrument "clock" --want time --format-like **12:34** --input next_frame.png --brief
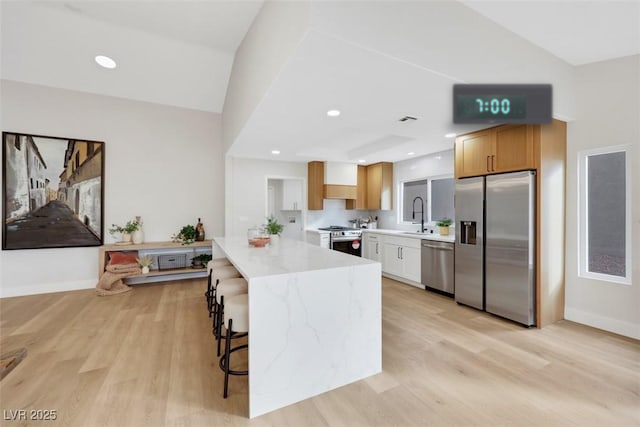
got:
**7:00**
